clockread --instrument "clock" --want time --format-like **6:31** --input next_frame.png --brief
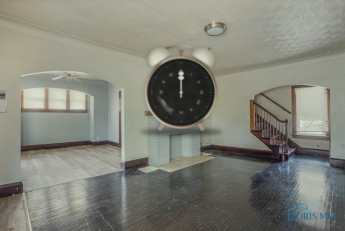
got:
**12:00**
